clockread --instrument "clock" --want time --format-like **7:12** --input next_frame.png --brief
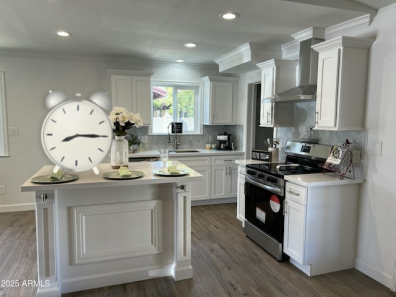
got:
**8:15**
